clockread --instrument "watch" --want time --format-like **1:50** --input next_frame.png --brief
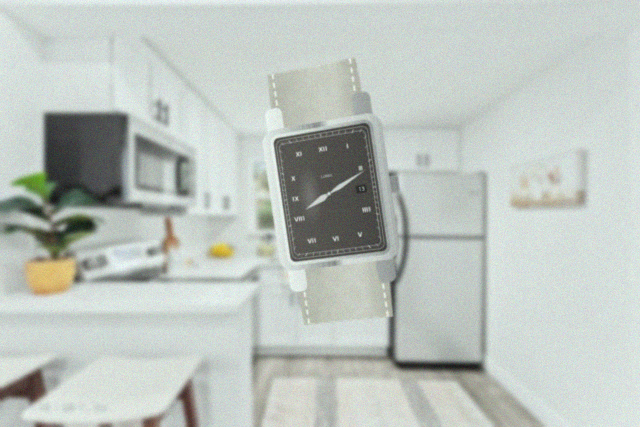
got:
**8:11**
